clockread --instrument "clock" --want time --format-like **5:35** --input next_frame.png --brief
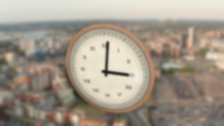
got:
**3:01**
